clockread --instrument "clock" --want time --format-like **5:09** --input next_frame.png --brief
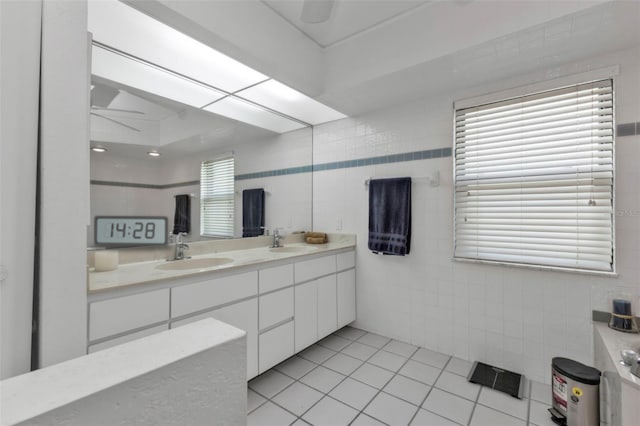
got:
**14:28**
